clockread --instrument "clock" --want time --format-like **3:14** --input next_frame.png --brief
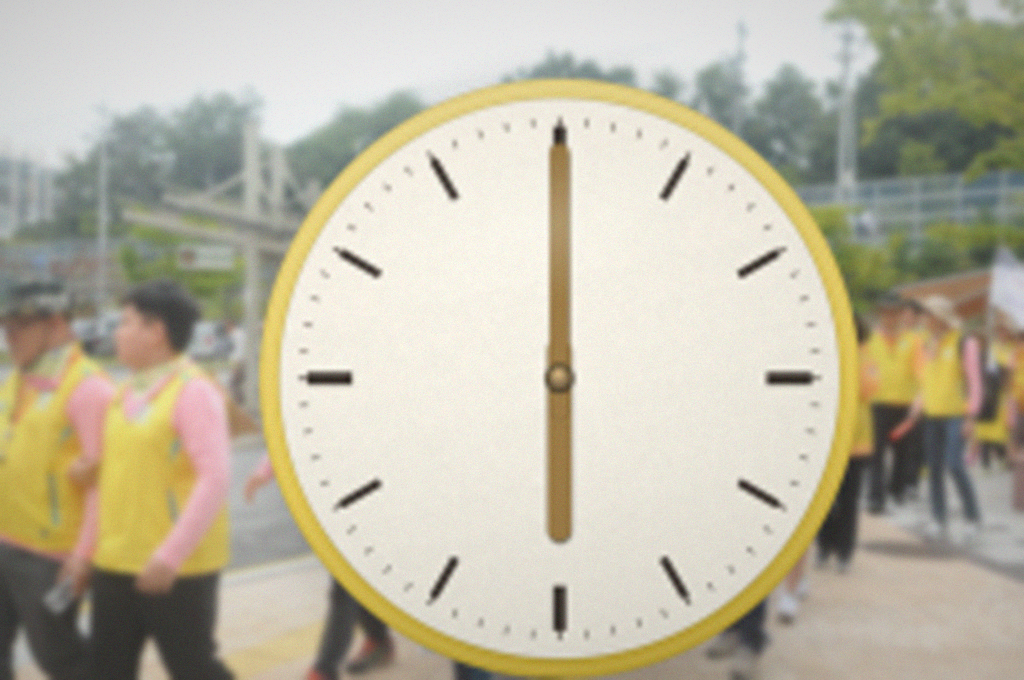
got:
**6:00**
